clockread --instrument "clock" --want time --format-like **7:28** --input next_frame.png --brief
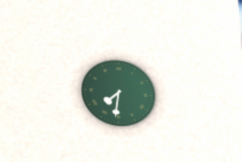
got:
**7:31**
